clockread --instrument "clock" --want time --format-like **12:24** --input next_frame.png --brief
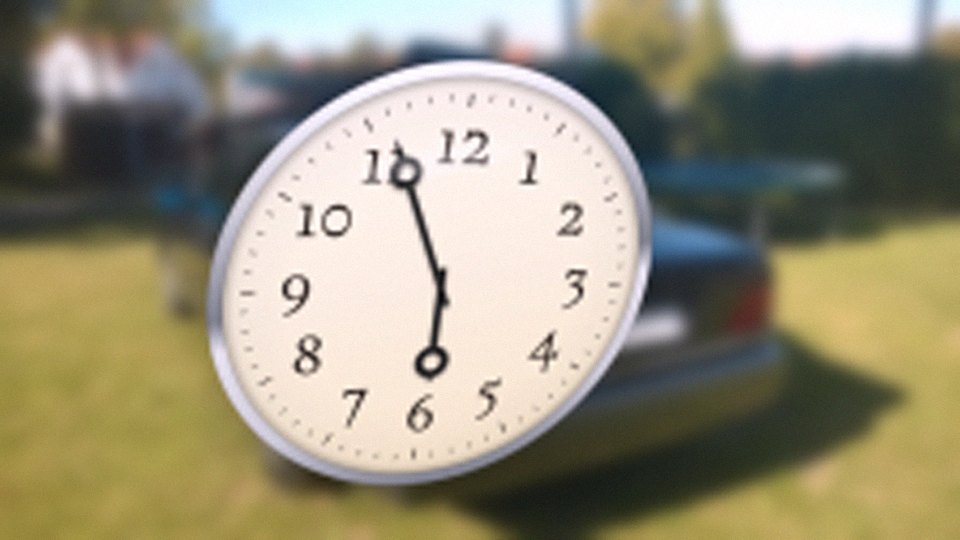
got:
**5:56**
